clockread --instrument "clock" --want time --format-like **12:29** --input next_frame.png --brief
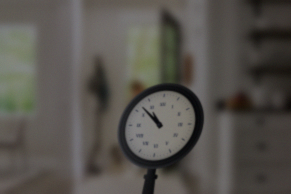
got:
**10:52**
